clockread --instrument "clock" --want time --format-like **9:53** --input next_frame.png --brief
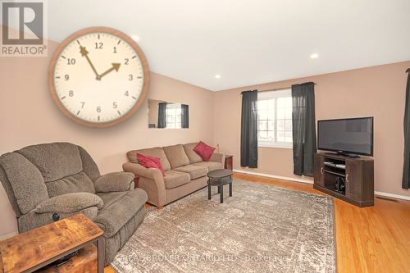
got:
**1:55**
